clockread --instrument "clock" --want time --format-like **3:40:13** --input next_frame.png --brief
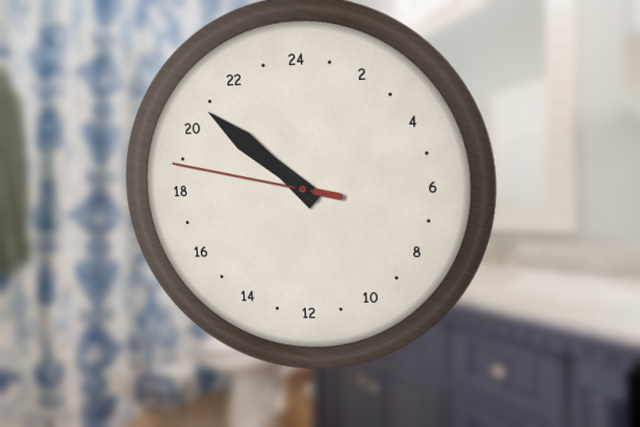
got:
**20:51:47**
